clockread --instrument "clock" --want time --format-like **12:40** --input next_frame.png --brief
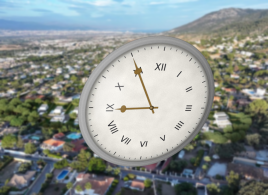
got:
**8:55**
